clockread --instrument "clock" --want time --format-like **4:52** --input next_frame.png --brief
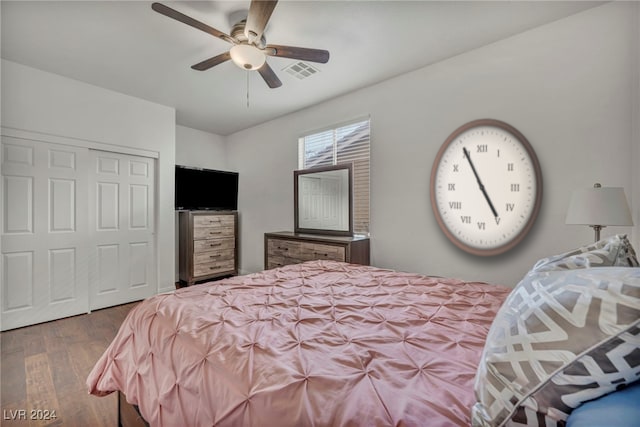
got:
**4:55**
